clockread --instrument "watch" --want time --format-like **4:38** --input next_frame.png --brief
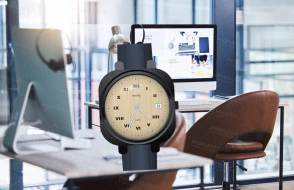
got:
**4:34**
